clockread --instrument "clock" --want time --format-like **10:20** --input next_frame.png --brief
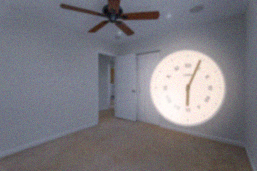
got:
**6:04**
